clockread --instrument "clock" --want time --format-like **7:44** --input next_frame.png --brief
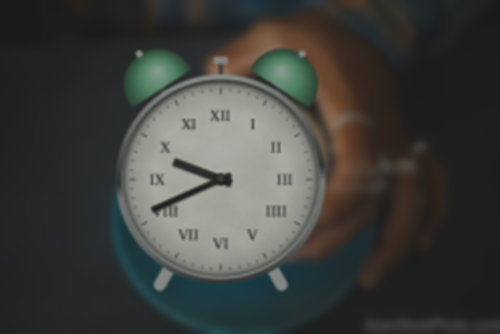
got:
**9:41**
